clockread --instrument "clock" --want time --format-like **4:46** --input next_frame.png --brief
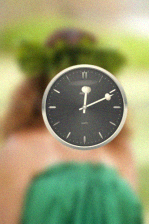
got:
**12:11**
